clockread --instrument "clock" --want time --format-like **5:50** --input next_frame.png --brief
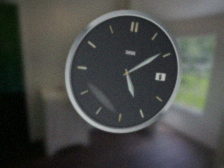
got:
**5:09**
